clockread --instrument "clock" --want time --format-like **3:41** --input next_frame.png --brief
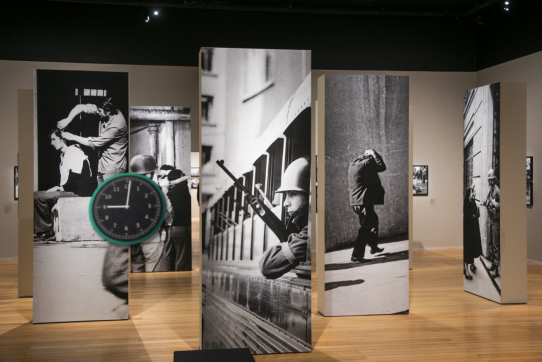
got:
**9:01**
